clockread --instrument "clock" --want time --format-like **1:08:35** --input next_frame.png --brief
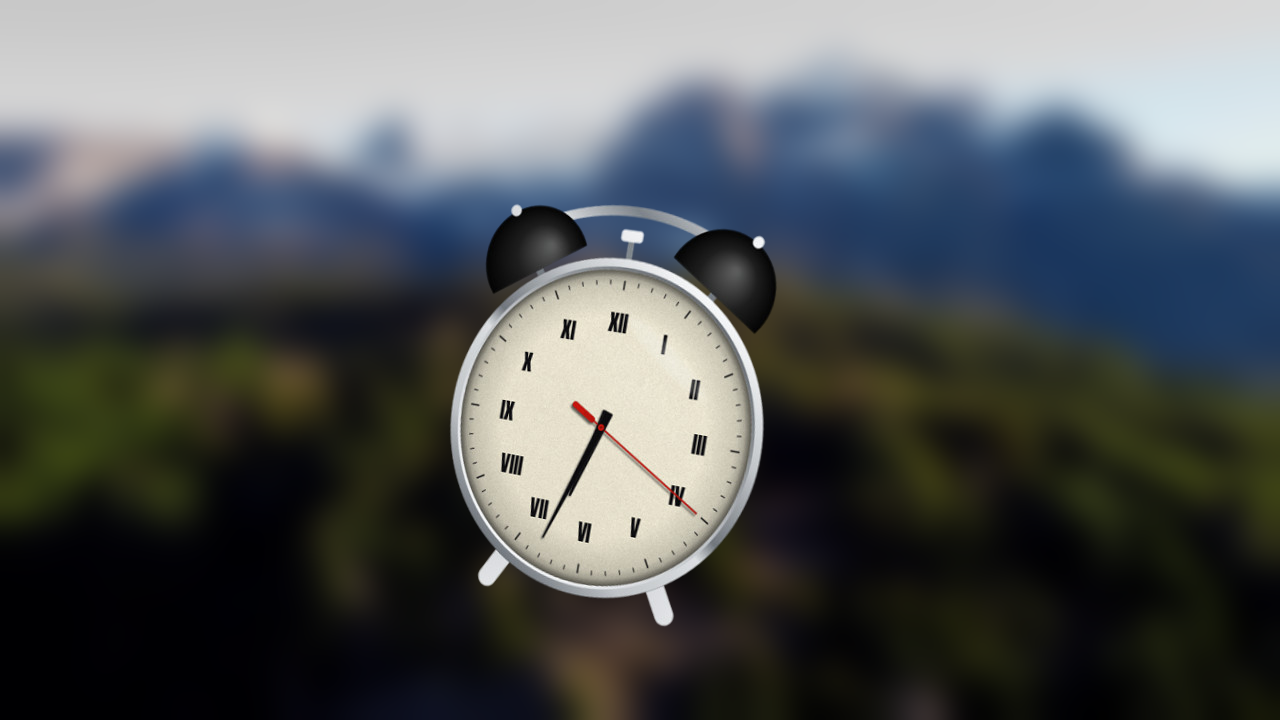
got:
**6:33:20**
